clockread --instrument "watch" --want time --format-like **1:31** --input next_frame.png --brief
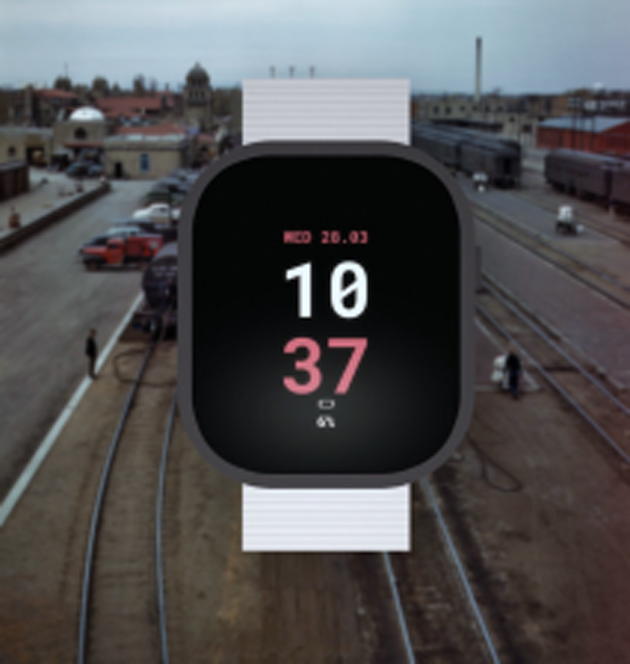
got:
**10:37**
